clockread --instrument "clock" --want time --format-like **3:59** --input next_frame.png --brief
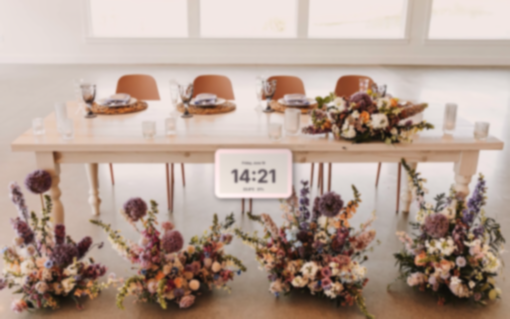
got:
**14:21**
